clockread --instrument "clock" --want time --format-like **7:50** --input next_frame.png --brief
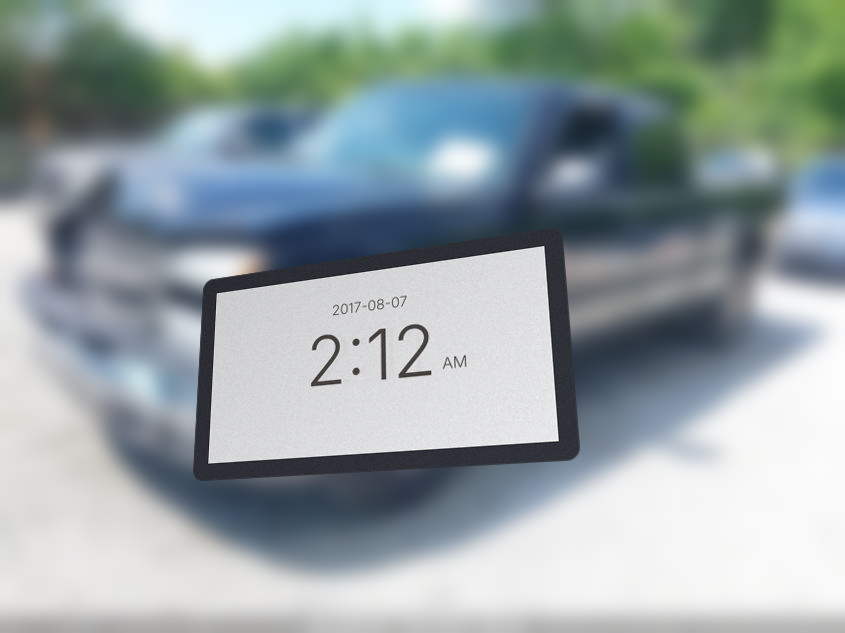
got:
**2:12**
